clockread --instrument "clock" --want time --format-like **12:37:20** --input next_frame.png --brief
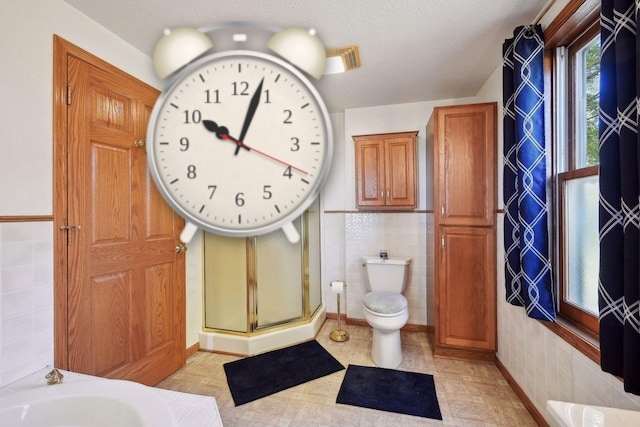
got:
**10:03:19**
